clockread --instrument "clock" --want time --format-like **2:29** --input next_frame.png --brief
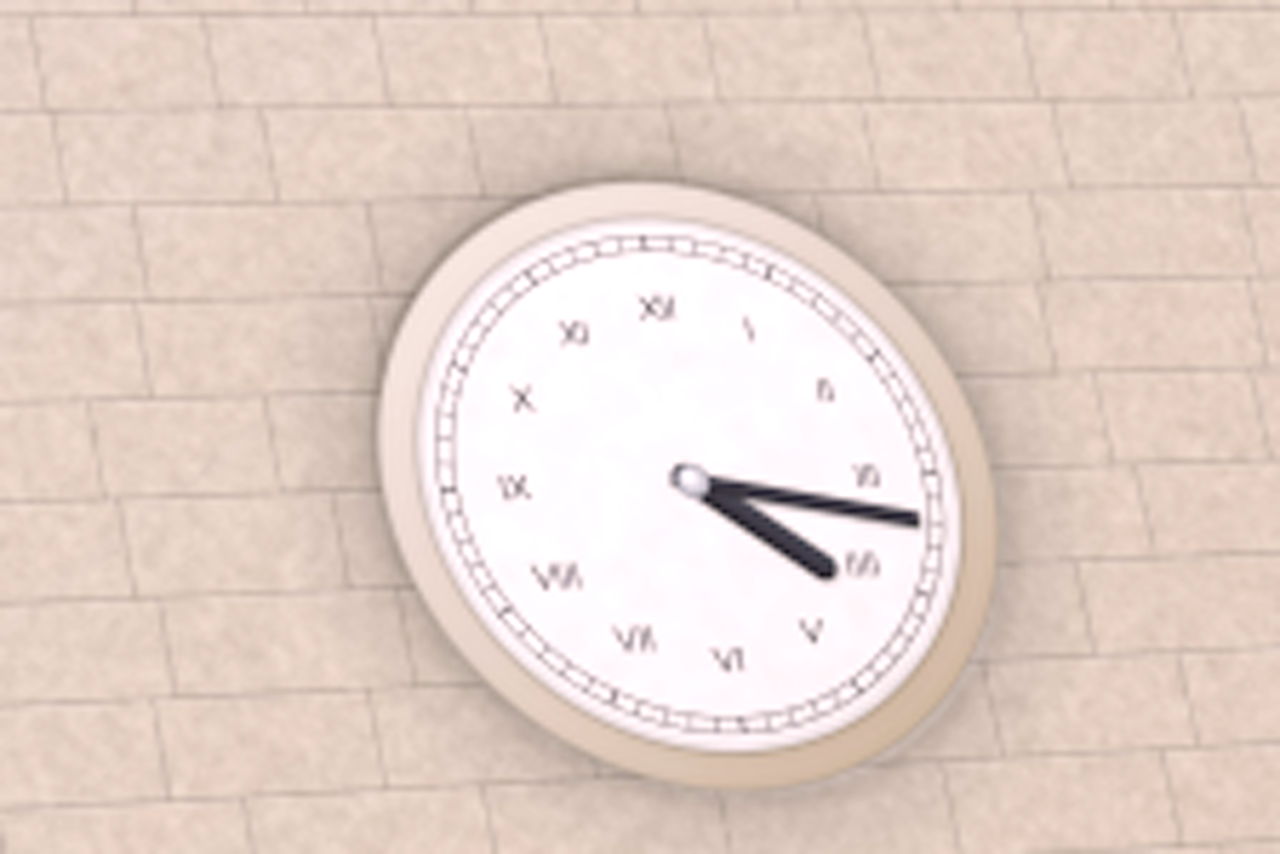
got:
**4:17**
